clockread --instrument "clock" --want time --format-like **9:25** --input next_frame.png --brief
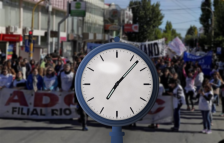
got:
**7:07**
